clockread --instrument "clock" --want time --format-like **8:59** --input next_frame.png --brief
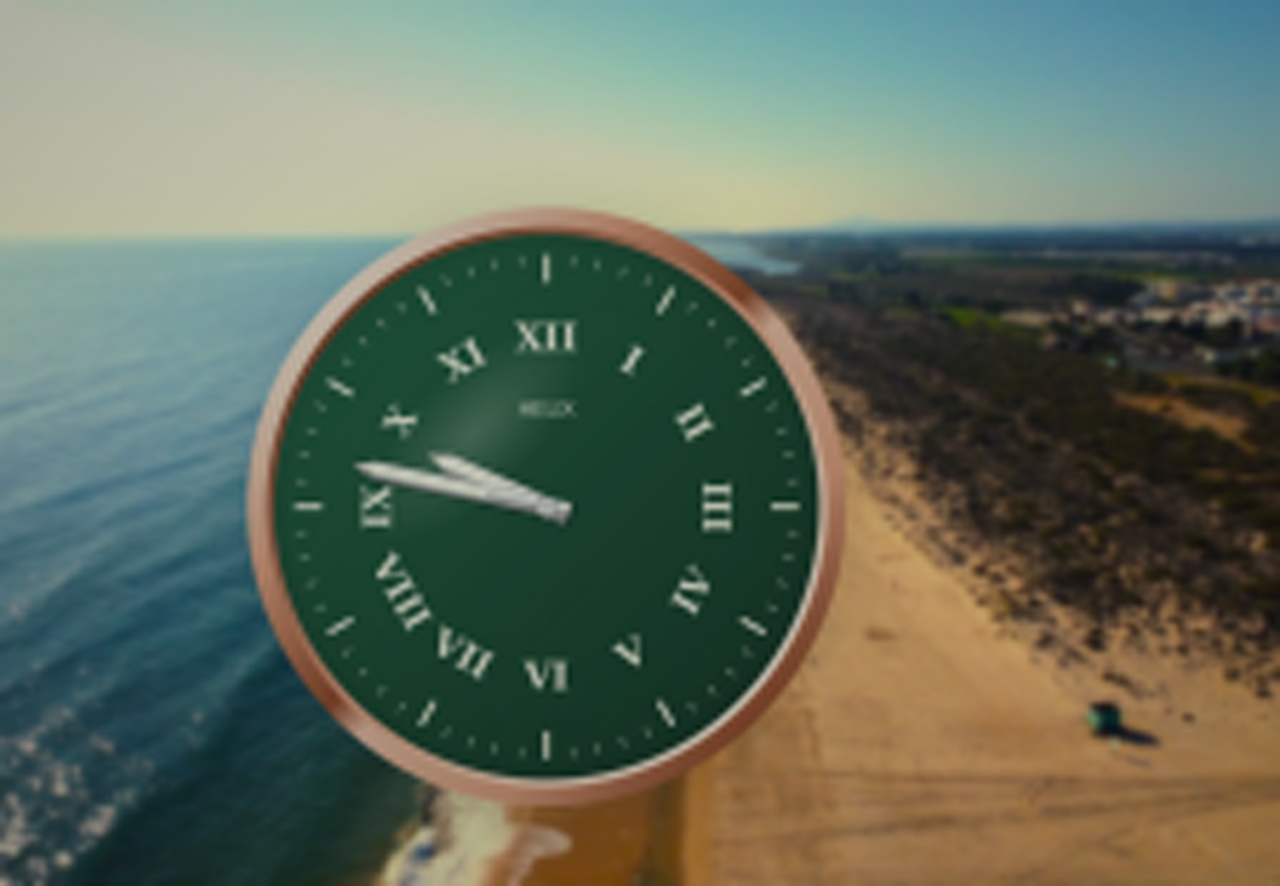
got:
**9:47**
